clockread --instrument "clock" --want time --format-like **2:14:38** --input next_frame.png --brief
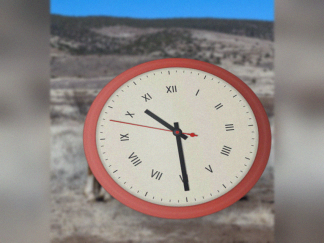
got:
**10:29:48**
